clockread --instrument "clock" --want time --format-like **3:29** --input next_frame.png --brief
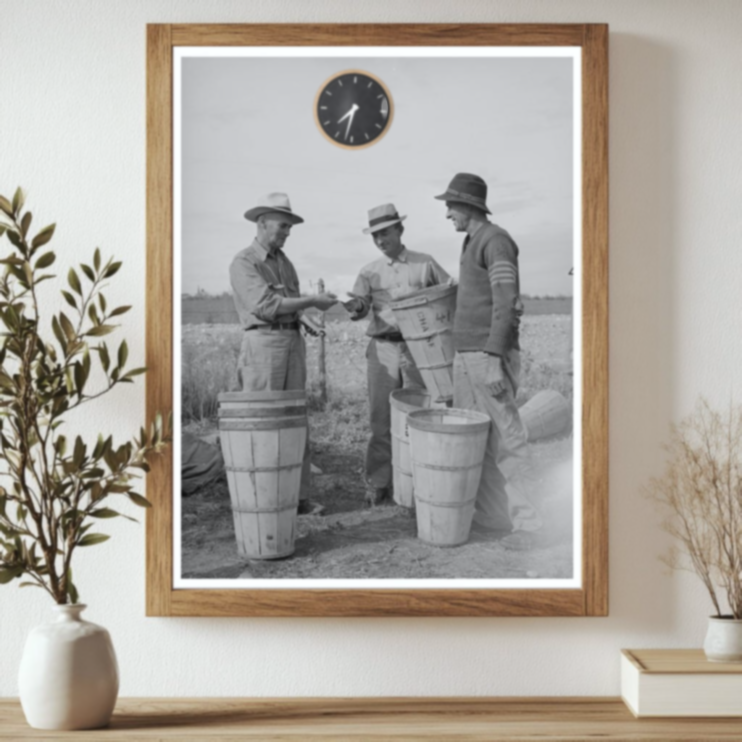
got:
**7:32**
